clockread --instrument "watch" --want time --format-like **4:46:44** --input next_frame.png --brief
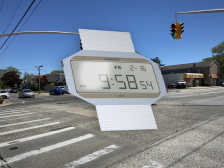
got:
**9:58:54**
